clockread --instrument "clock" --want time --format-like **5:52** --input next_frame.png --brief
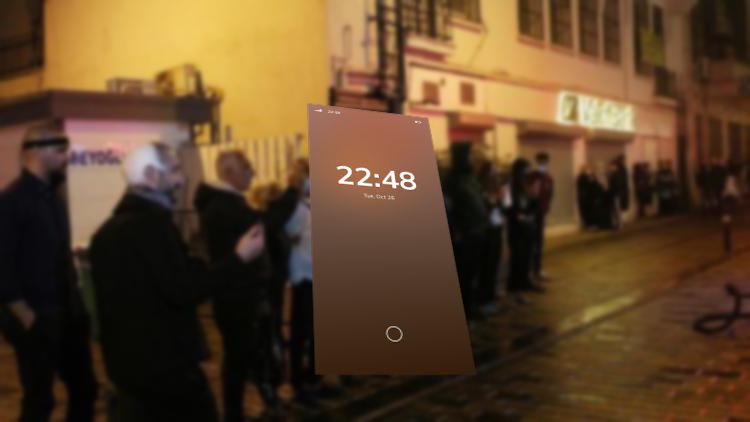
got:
**22:48**
